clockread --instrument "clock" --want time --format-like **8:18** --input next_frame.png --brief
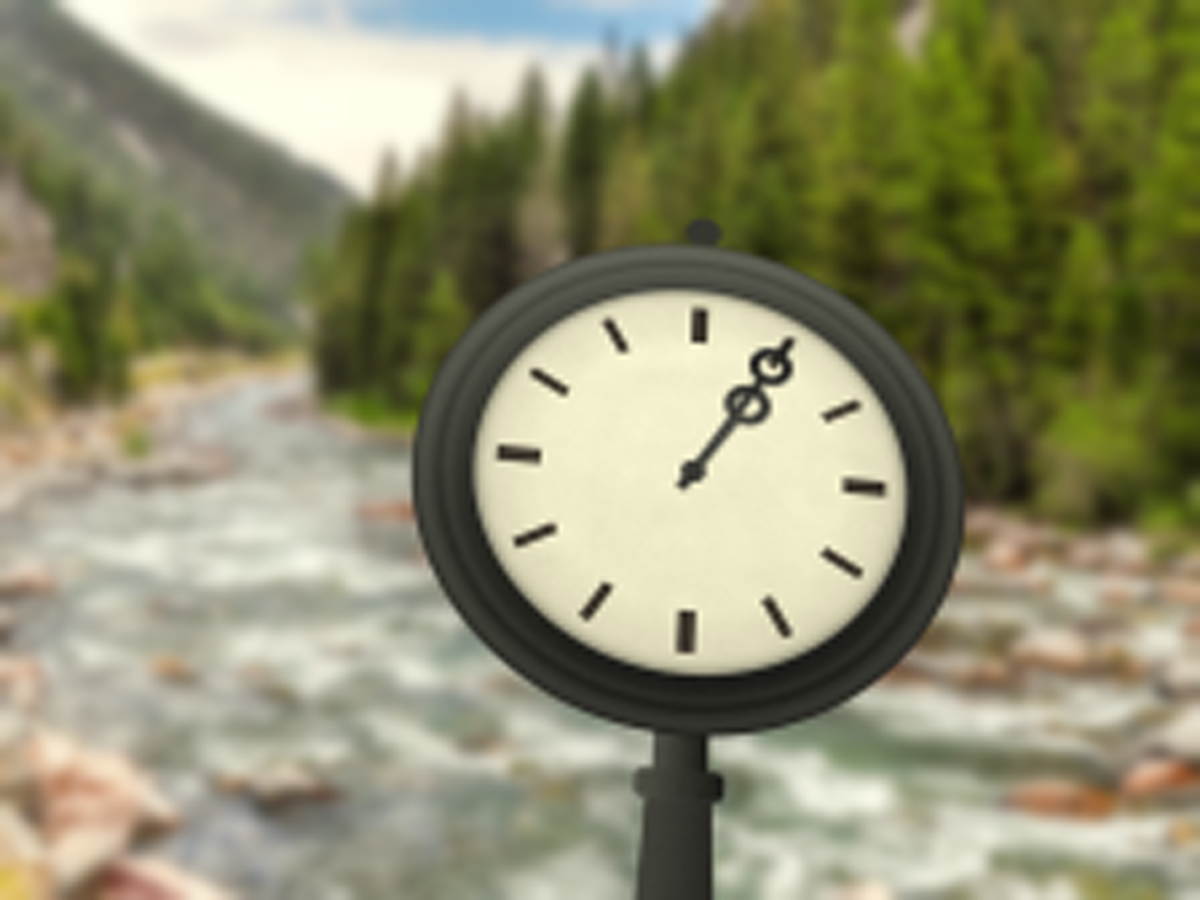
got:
**1:05**
